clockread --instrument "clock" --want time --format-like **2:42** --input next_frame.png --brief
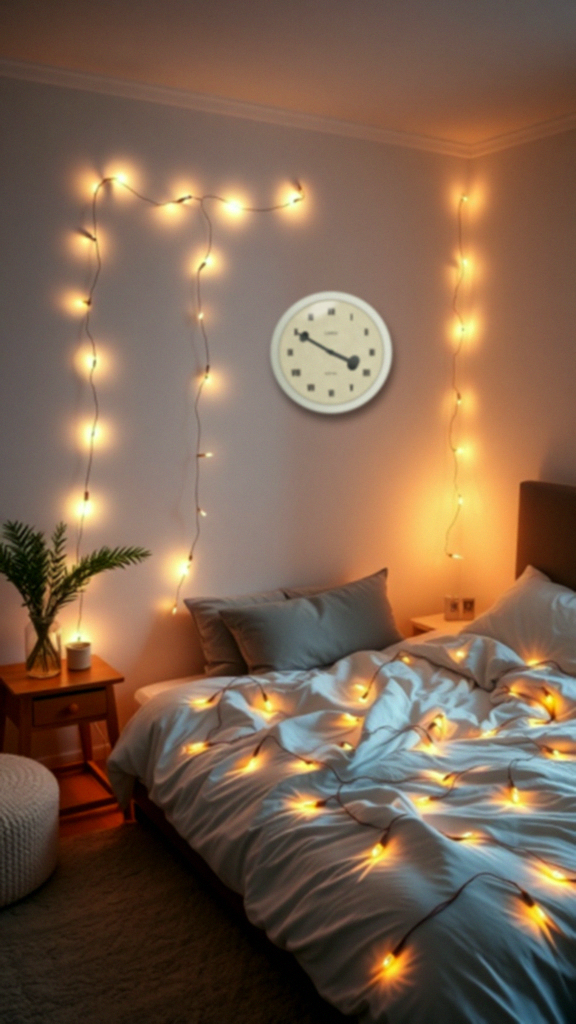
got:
**3:50**
